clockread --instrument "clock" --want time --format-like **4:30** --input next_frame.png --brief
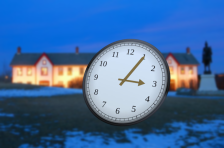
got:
**3:05**
